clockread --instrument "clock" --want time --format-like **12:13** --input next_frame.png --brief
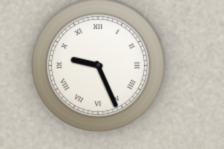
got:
**9:26**
